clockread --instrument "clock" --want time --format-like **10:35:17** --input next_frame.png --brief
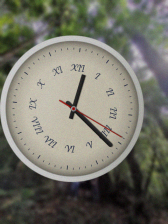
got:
**12:21:19**
